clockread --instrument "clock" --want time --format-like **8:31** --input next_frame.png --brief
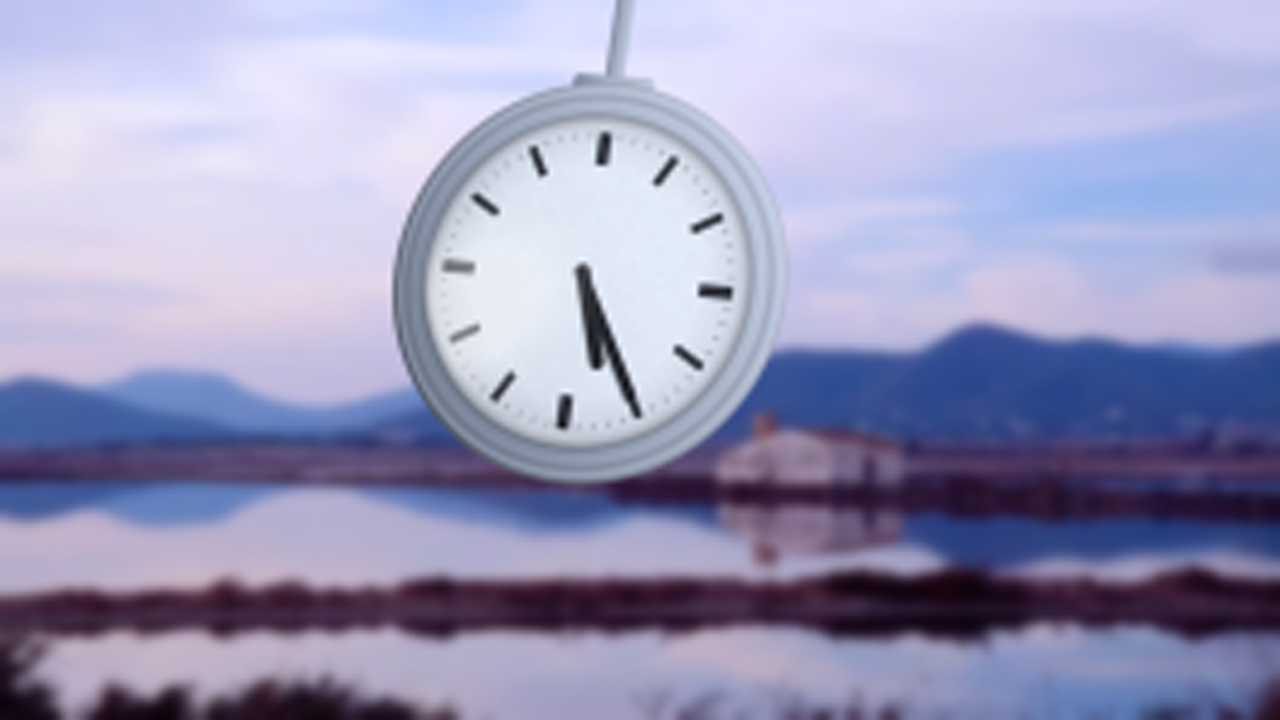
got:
**5:25**
